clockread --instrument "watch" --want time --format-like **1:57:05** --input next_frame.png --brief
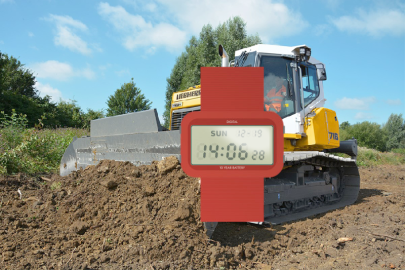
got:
**14:06:28**
